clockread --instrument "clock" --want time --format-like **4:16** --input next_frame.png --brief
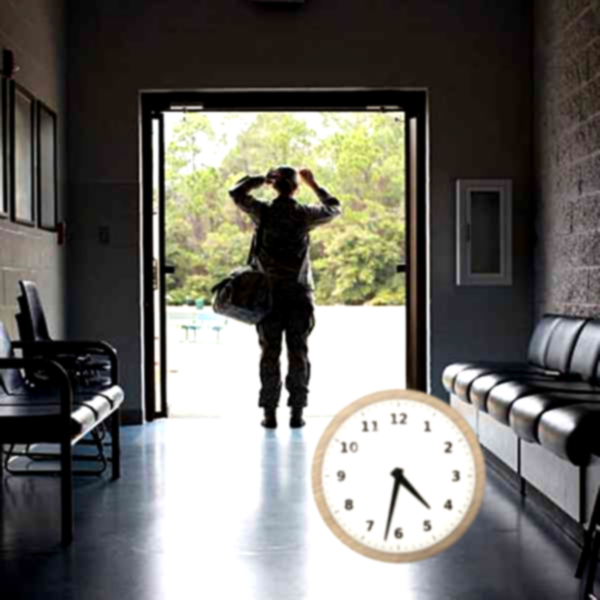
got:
**4:32**
